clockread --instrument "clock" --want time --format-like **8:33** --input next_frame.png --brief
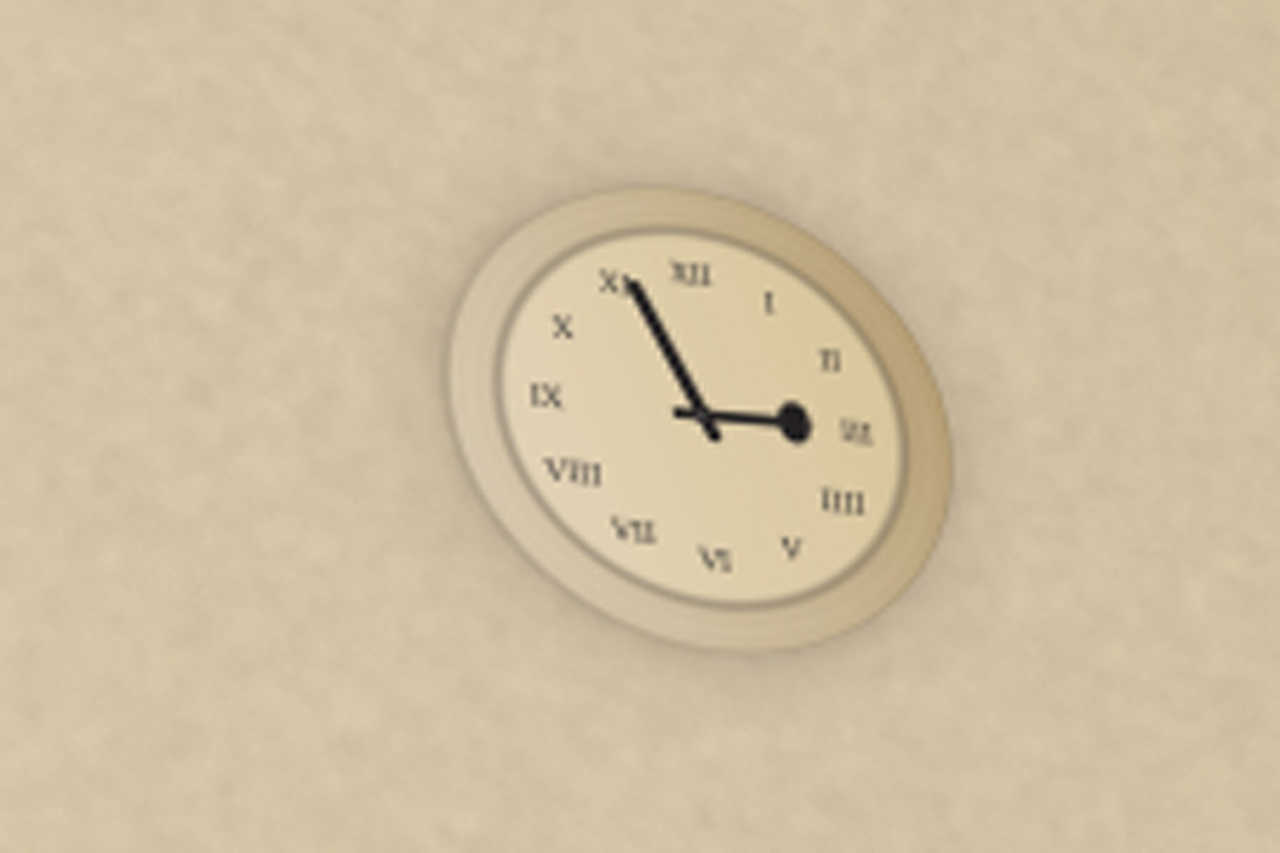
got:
**2:56**
